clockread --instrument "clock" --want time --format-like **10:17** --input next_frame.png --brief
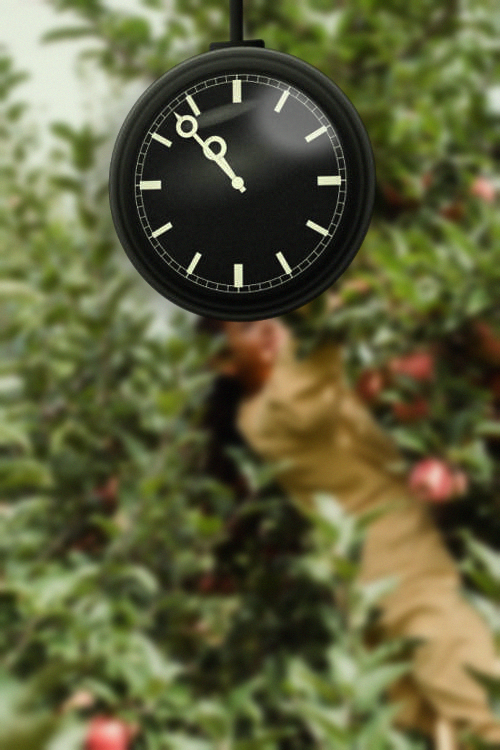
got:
**10:53**
